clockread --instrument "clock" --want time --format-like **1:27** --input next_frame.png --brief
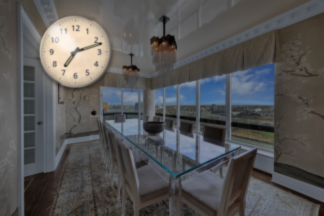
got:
**7:12**
